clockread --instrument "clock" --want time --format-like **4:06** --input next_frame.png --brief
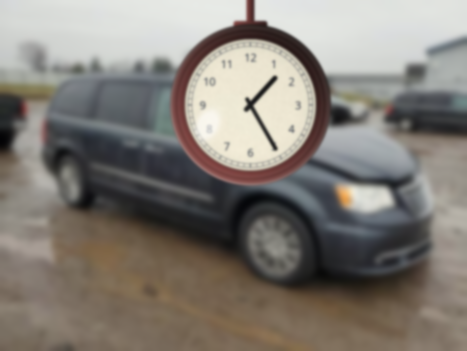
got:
**1:25**
